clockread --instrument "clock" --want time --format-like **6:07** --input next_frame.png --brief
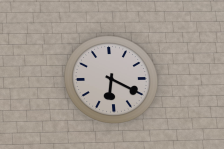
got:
**6:20**
